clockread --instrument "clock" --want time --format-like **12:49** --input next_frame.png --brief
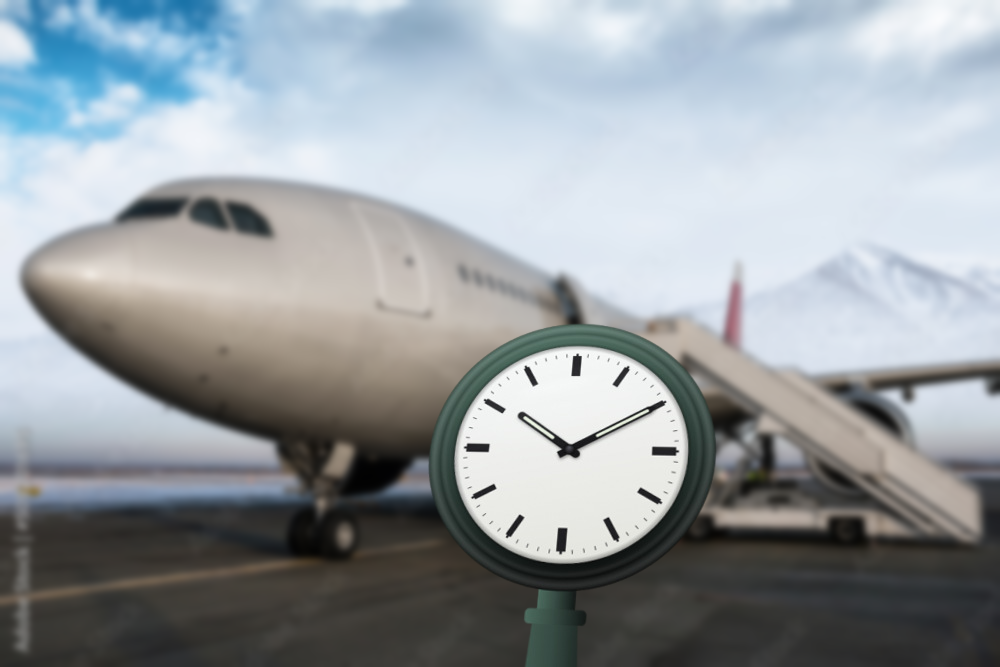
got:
**10:10**
